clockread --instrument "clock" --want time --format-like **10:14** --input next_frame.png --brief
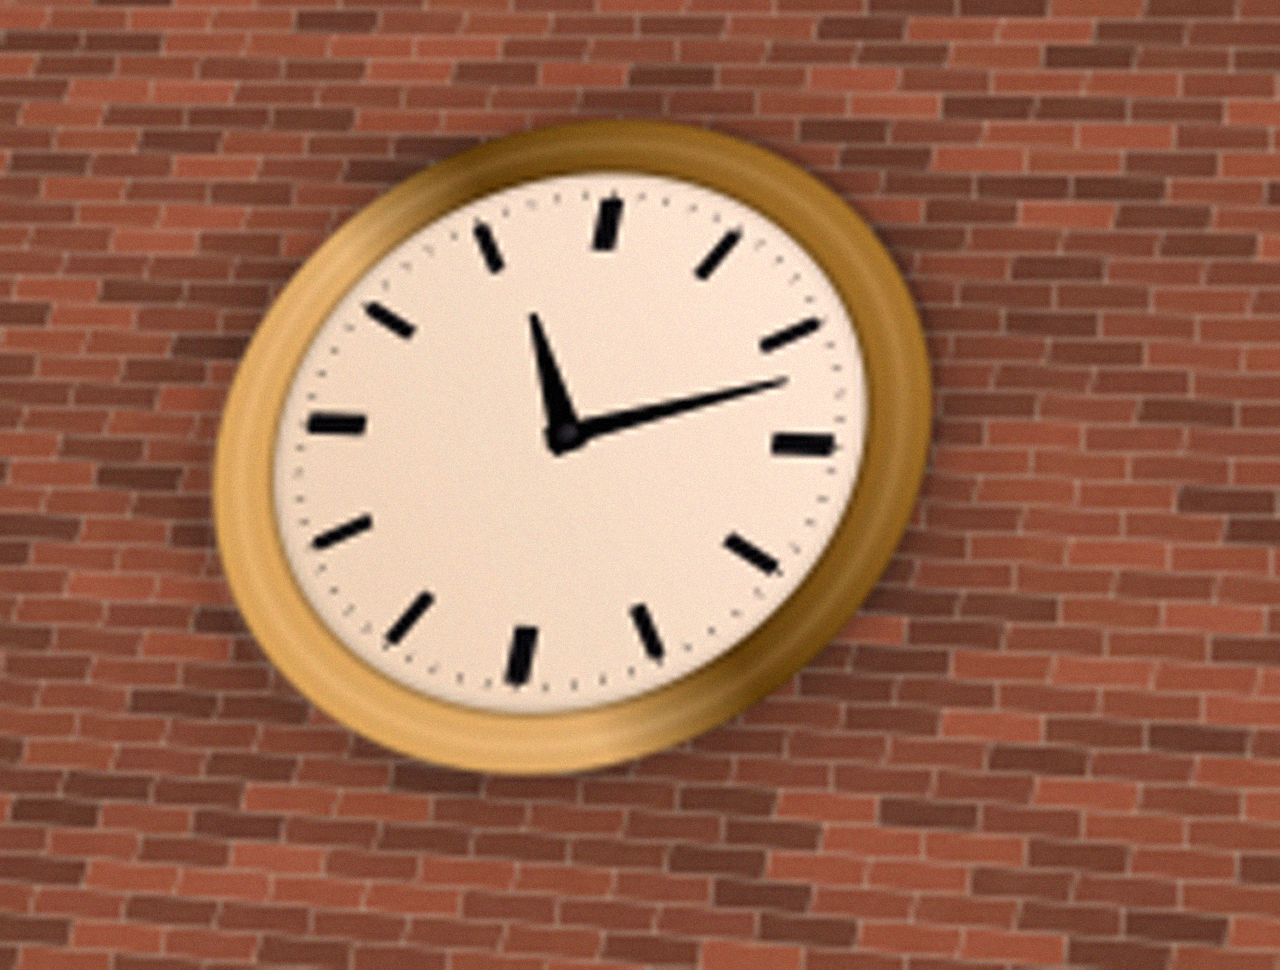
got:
**11:12**
